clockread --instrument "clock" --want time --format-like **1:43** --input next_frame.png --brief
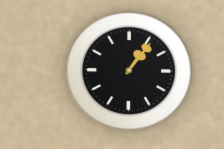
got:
**1:06**
